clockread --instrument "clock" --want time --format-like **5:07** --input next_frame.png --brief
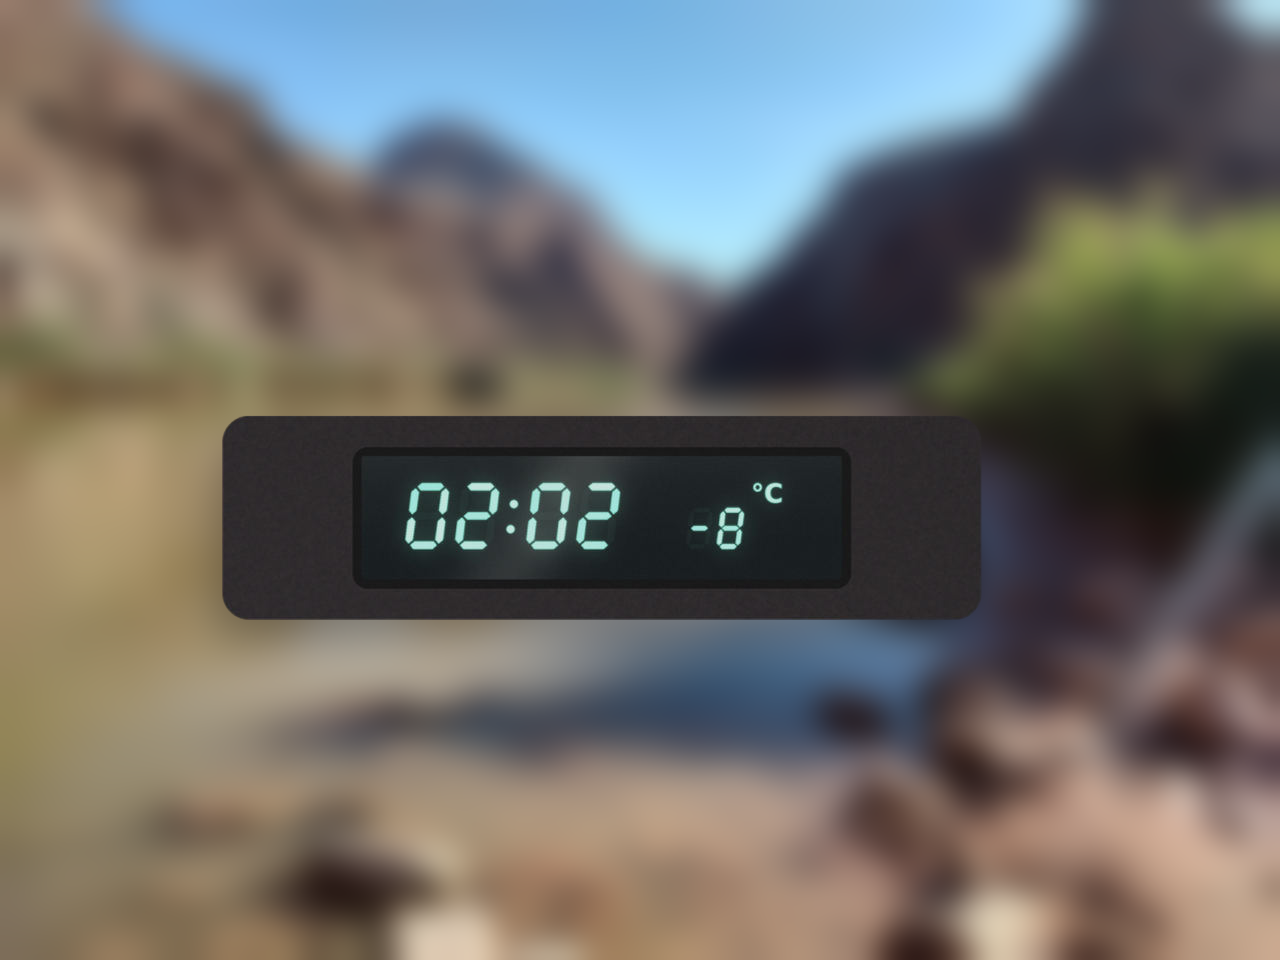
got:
**2:02**
